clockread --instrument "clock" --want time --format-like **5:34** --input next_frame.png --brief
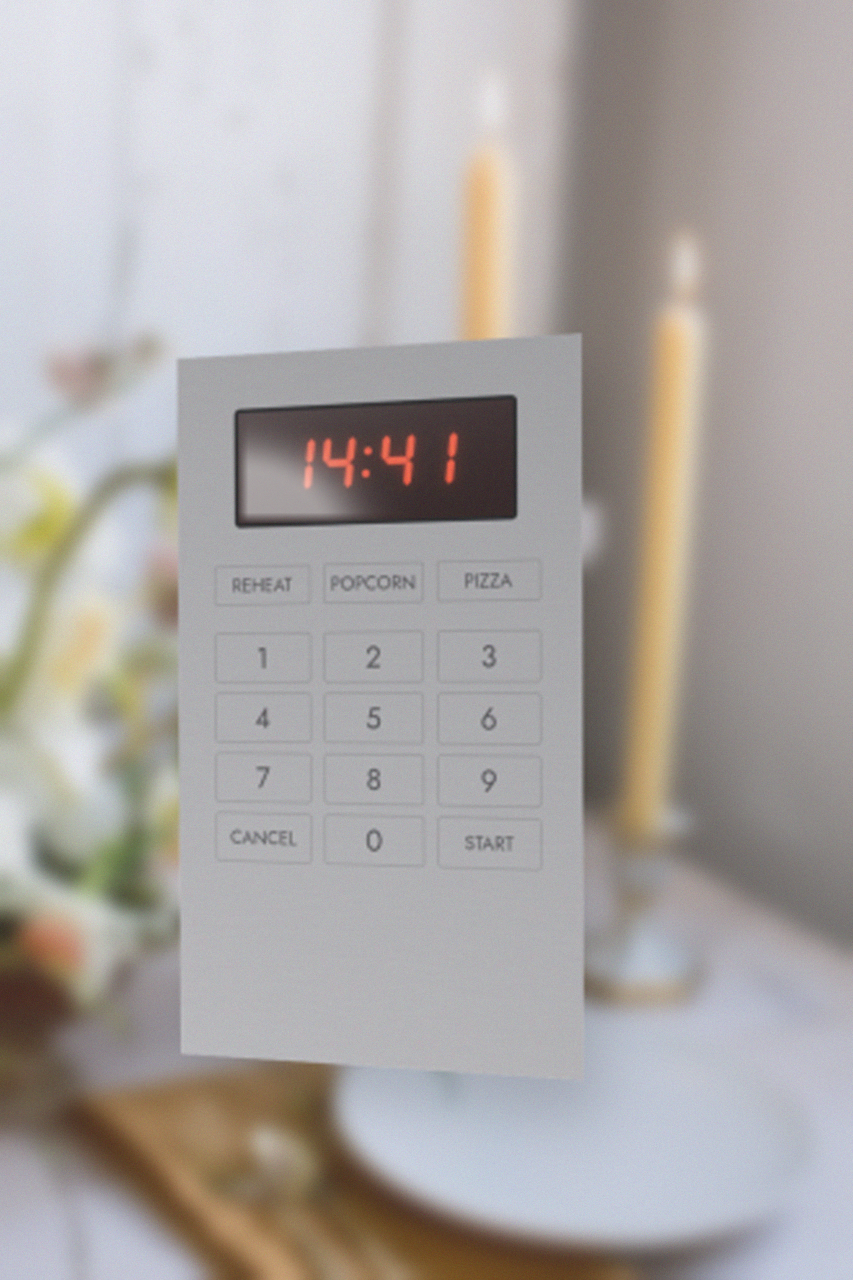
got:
**14:41**
